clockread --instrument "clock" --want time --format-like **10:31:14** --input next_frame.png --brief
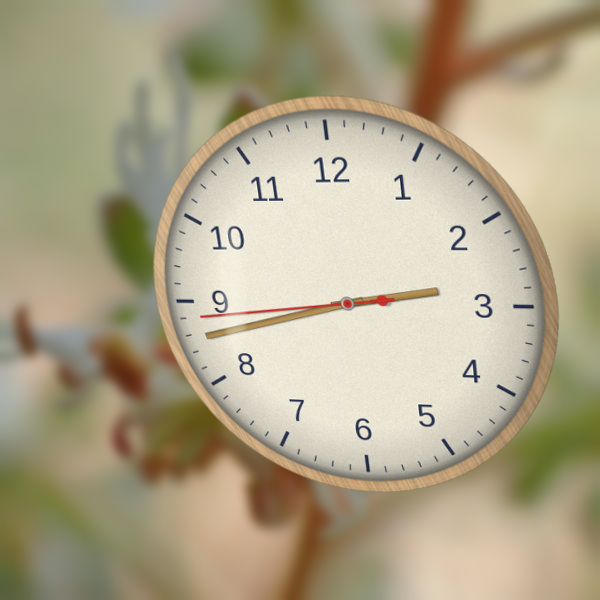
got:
**2:42:44**
